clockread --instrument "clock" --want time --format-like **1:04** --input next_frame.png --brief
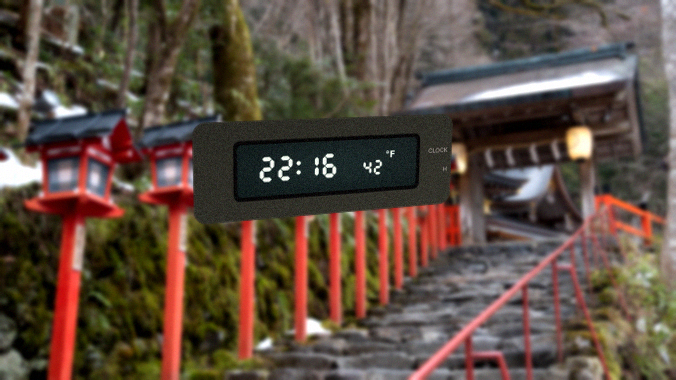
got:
**22:16**
